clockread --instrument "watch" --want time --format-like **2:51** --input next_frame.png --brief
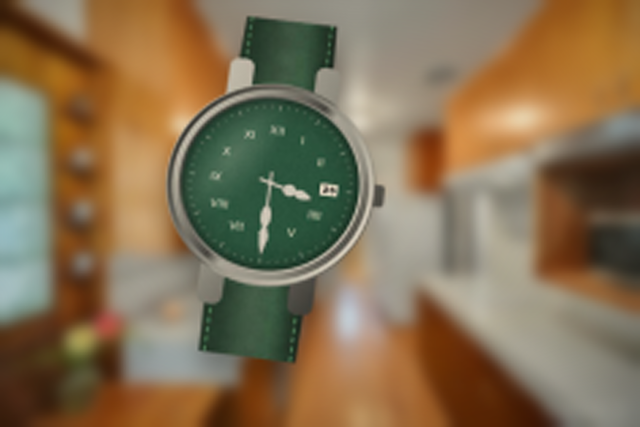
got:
**3:30**
